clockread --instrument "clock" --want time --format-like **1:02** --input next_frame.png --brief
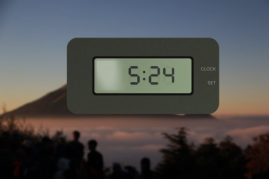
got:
**5:24**
